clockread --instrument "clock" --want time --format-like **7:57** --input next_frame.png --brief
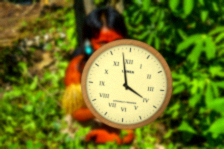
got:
**3:58**
